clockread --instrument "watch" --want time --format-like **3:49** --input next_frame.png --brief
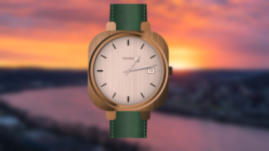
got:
**1:13**
